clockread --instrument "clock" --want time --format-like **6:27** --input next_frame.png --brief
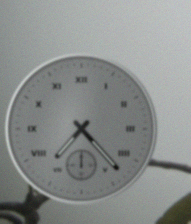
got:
**7:23**
